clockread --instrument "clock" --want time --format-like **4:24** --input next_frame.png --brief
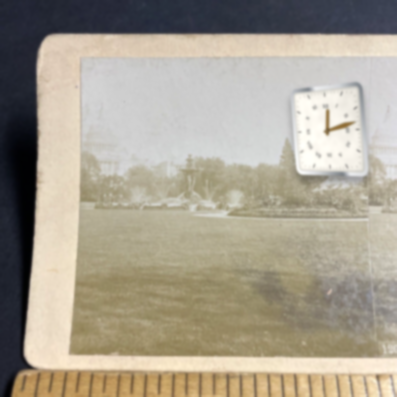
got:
**12:13**
